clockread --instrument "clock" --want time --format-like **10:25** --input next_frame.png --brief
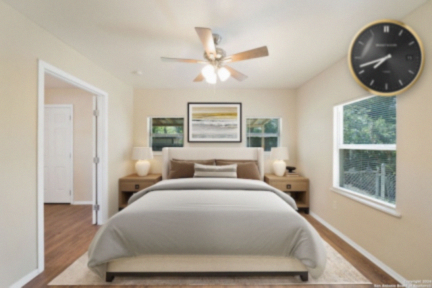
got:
**7:42**
